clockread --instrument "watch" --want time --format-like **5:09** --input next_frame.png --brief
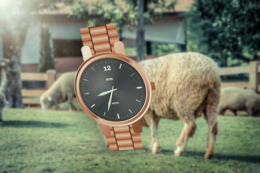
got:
**8:34**
